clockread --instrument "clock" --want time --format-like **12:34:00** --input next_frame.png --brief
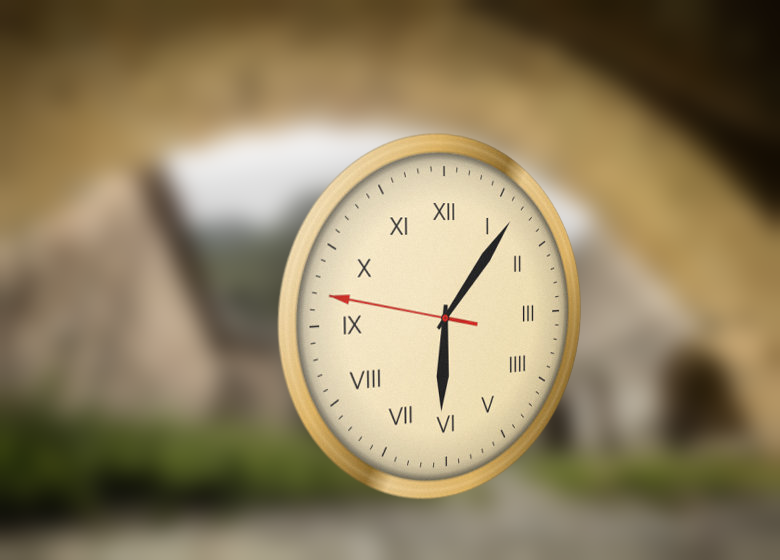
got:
**6:06:47**
